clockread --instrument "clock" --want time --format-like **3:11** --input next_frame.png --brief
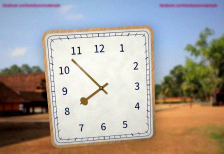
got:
**7:53**
